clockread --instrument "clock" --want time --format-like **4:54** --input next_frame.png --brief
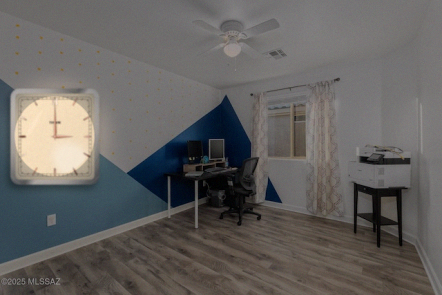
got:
**3:00**
